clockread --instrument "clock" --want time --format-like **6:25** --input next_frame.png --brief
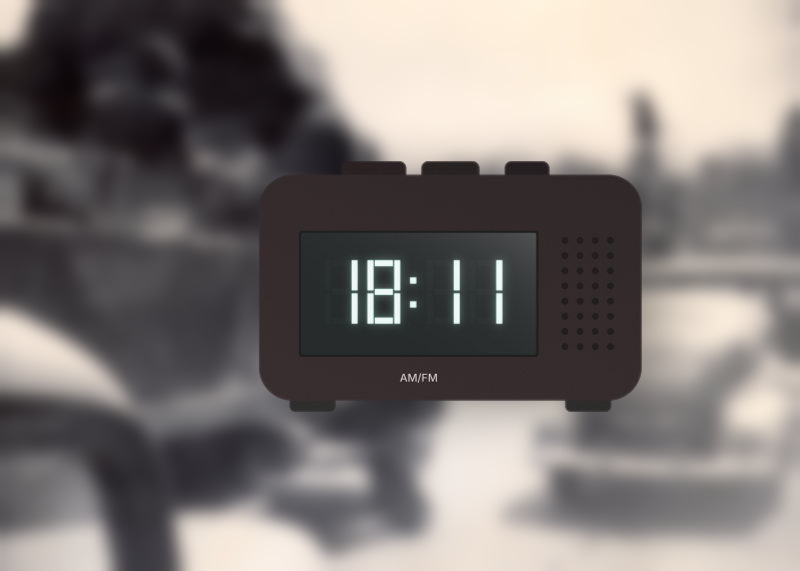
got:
**18:11**
